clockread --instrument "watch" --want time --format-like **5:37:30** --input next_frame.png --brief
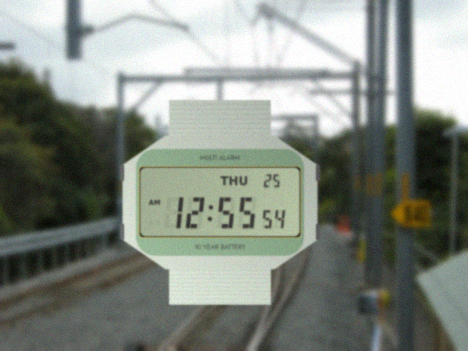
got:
**12:55:54**
